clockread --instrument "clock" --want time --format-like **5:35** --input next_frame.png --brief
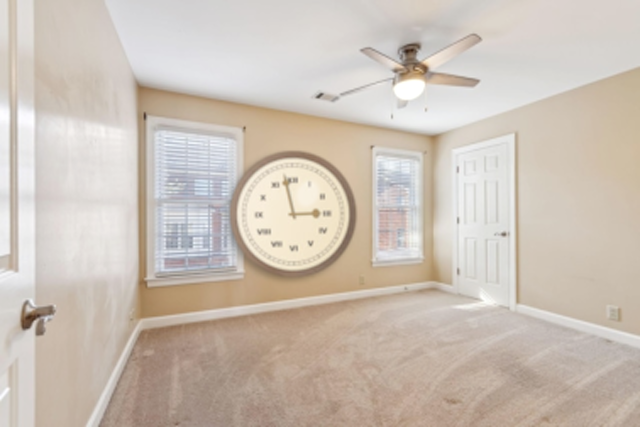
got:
**2:58**
